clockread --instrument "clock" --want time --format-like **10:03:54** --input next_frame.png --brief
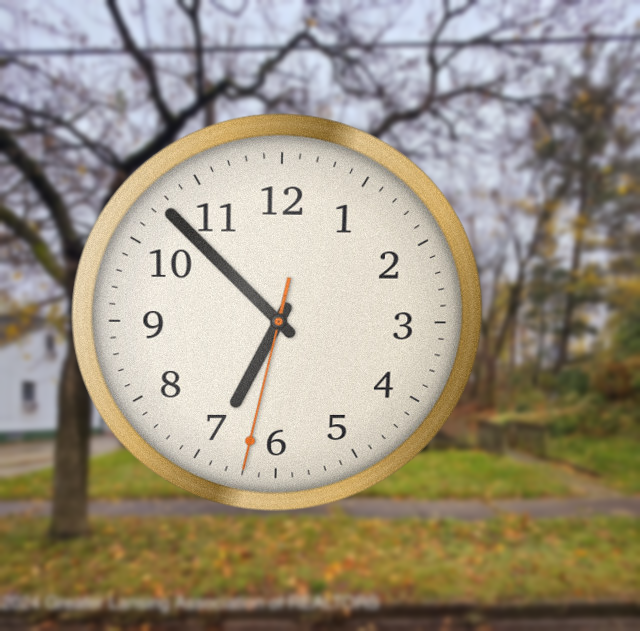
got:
**6:52:32**
